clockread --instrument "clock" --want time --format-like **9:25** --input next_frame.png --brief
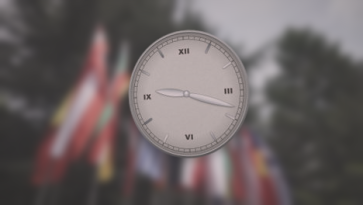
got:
**9:18**
